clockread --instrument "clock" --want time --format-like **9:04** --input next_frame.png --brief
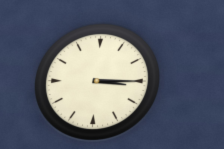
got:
**3:15**
